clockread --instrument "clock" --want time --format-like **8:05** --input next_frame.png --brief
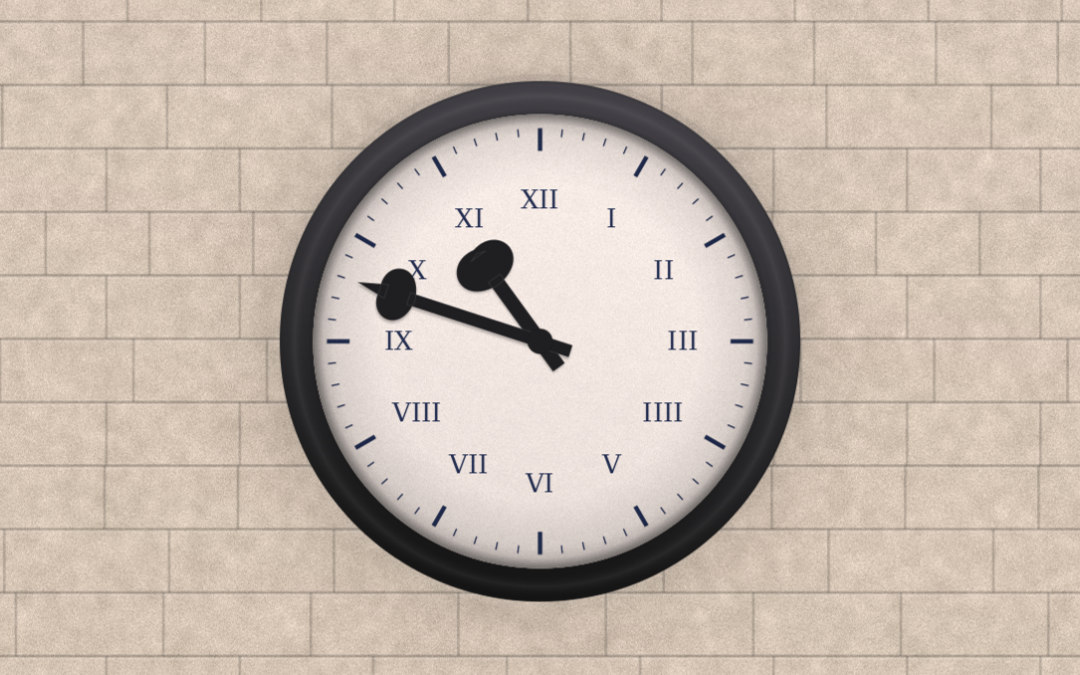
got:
**10:48**
